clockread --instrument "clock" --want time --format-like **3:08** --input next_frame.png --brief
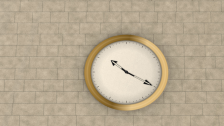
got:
**10:20**
